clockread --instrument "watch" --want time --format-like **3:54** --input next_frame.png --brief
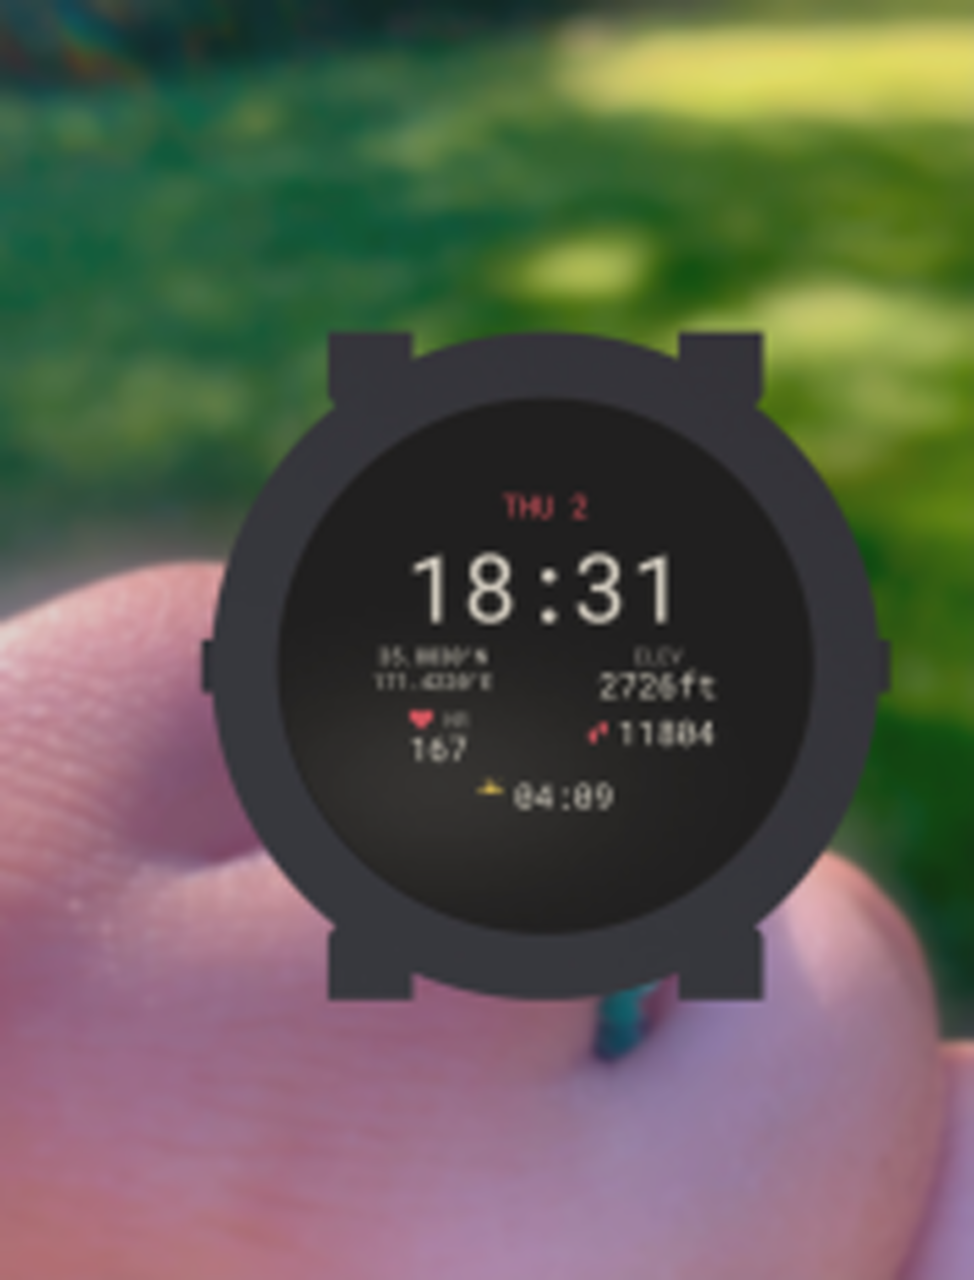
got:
**18:31**
